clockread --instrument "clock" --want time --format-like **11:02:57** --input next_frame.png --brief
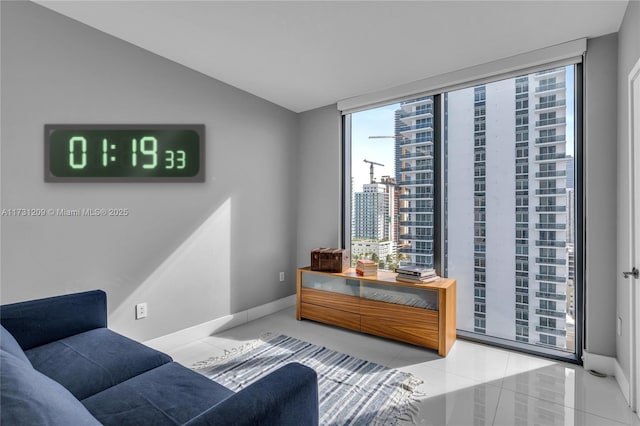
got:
**1:19:33**
